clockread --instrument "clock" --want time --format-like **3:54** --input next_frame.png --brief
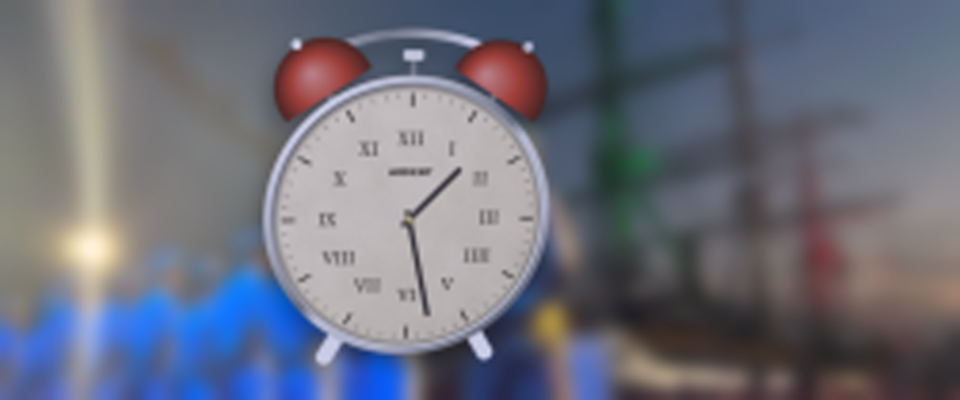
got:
**1:28**
